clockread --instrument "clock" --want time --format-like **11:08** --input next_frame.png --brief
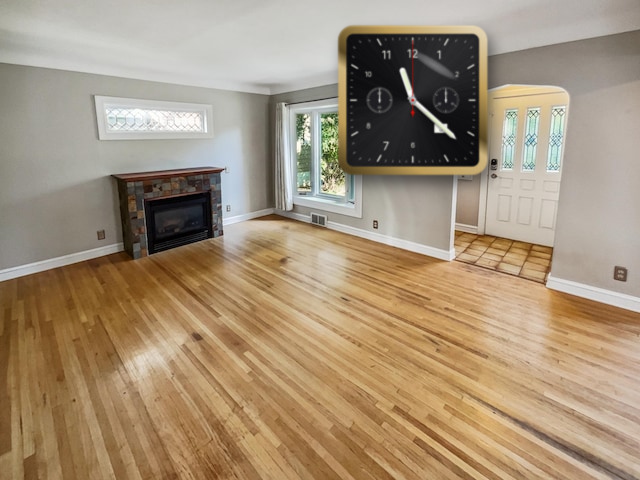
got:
**11:22**
